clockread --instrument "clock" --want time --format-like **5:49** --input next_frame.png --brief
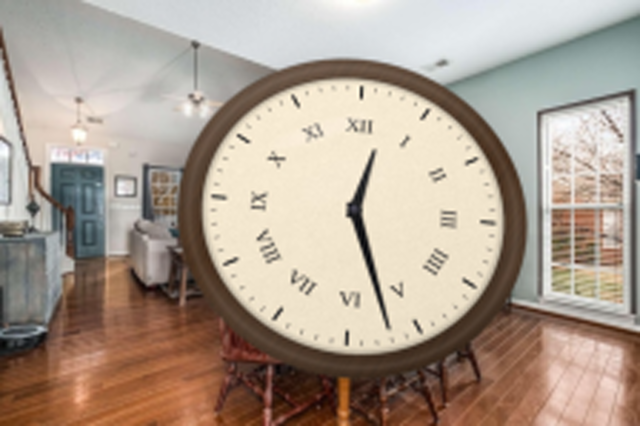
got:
**12:27**
